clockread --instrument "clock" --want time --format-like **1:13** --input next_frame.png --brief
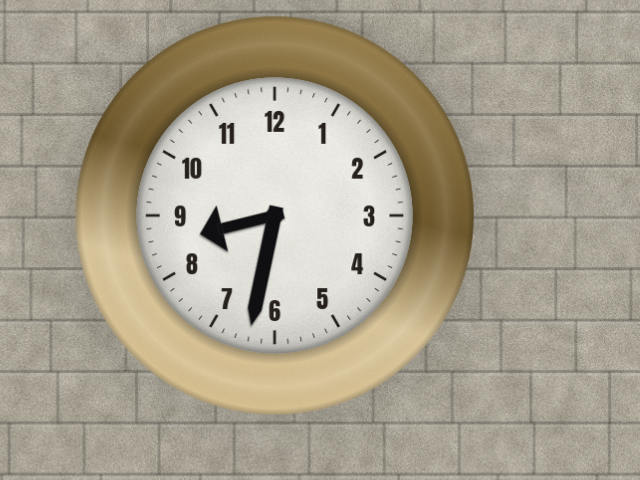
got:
**8:32**
